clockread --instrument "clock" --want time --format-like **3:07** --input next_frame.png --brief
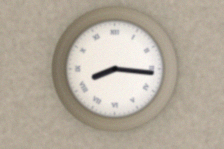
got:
**8:16**
